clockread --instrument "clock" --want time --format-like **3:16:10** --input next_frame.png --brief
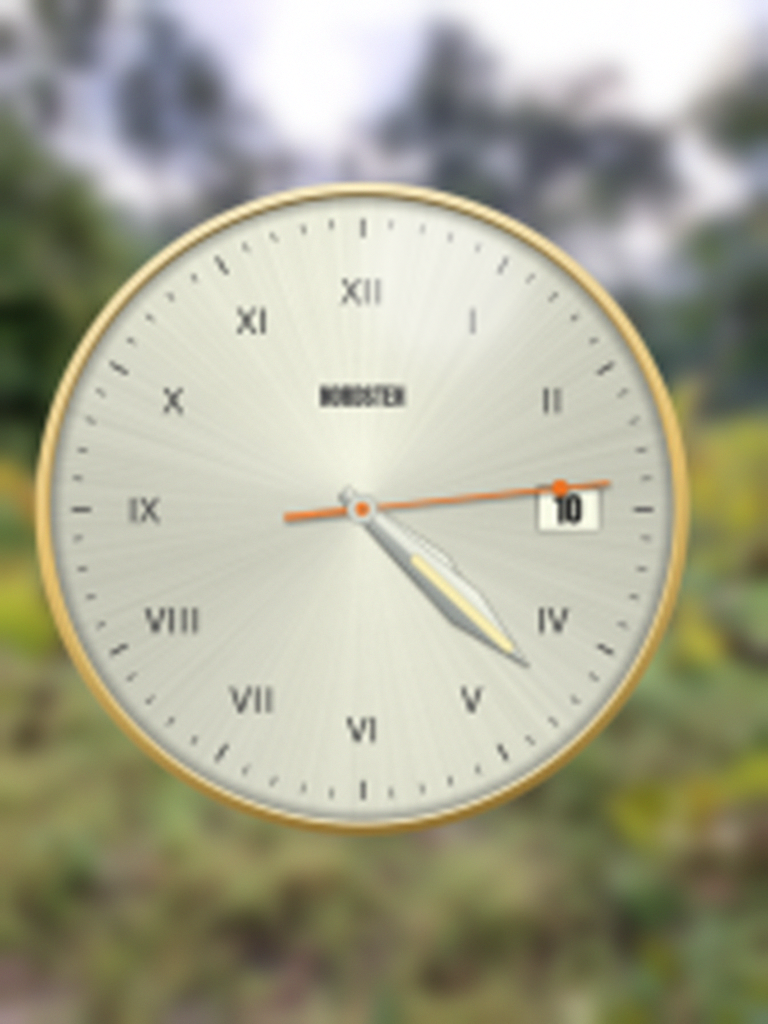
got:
**4:22:14**
